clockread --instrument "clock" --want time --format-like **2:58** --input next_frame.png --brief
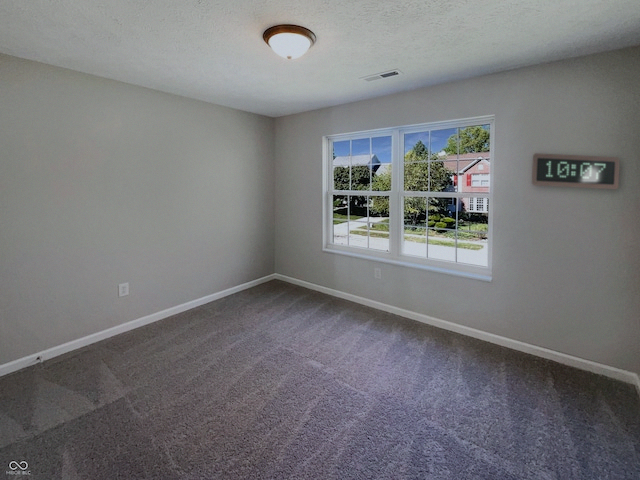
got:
**10:07**
